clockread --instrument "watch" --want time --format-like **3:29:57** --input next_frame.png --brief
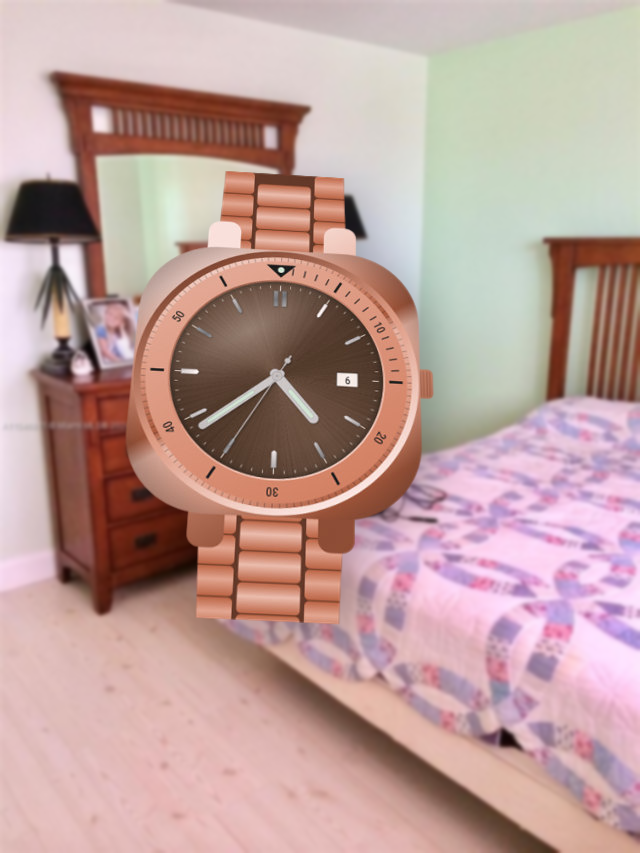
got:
**4:38:35**
